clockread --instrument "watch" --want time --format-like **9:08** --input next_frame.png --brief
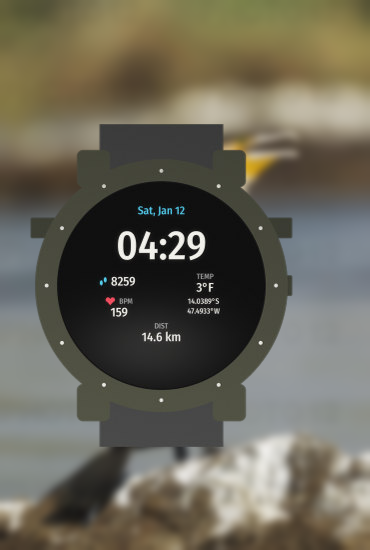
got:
**4:29**
